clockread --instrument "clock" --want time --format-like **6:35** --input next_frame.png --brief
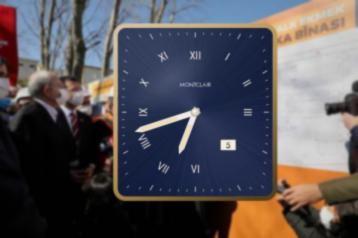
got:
**6:42**
